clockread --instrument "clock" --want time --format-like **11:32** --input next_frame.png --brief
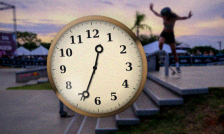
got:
**12:34**
